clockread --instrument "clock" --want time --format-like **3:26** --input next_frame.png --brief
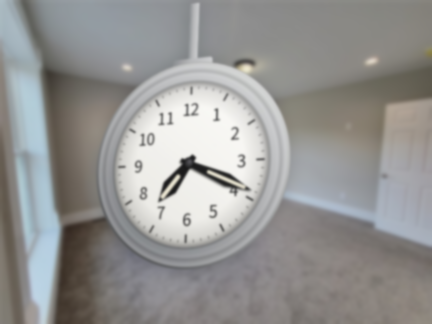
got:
**7:19**
